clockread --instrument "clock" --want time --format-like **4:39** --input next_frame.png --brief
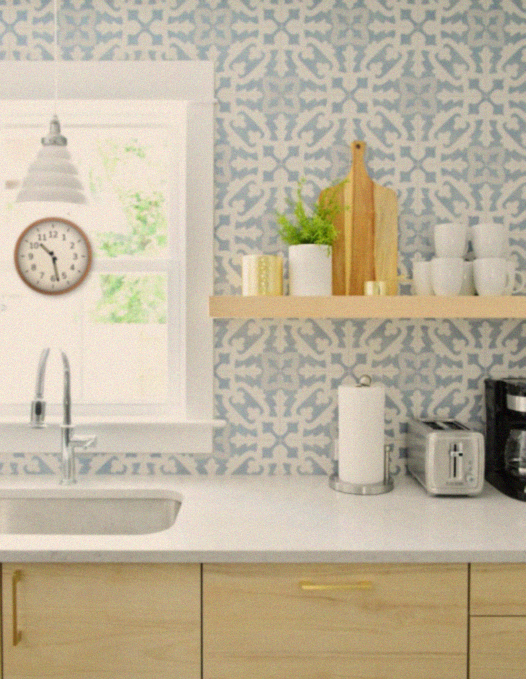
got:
**10:28**
